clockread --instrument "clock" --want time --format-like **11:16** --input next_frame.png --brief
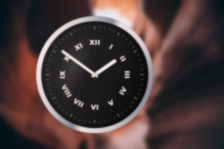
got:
**1:51**
